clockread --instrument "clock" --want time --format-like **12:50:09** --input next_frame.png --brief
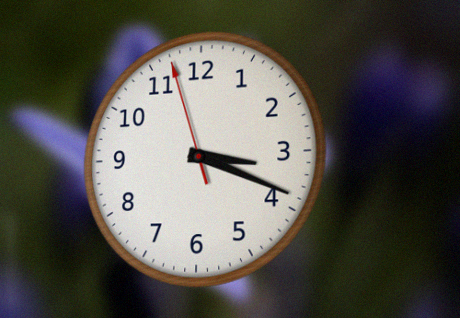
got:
**3:18:57**
